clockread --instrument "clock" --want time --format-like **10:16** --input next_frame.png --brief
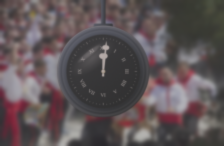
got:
**12:01**
